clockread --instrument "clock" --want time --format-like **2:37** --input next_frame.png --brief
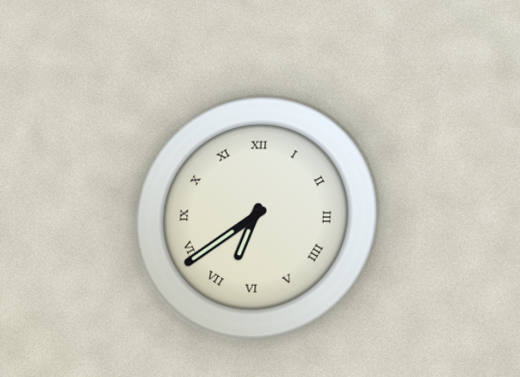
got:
**6:39**
